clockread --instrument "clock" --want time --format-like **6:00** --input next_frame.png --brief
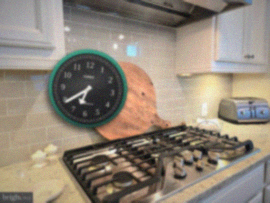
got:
**6:39**
